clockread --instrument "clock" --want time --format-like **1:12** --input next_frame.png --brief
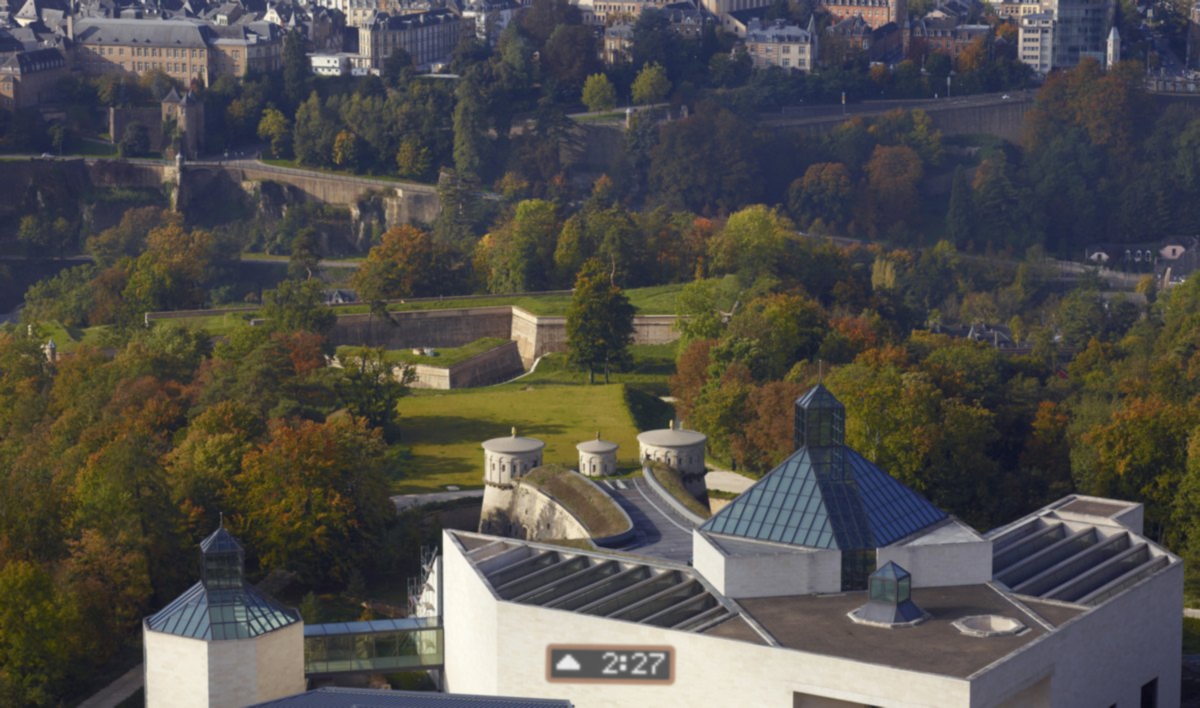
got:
**2:27**
